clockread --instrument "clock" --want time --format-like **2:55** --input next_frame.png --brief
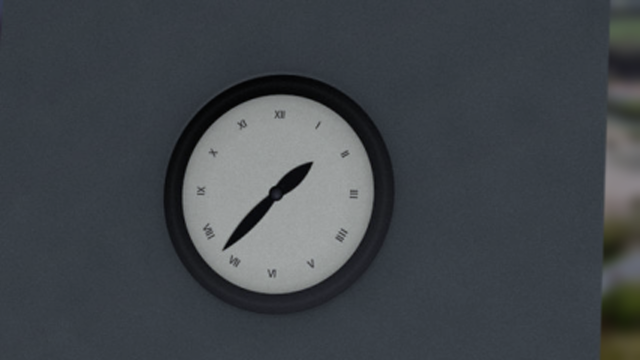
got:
**1:37**
